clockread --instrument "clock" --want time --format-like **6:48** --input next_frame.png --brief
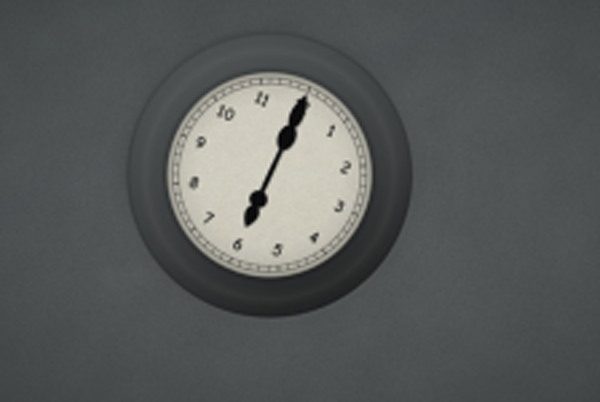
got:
**6:00**
